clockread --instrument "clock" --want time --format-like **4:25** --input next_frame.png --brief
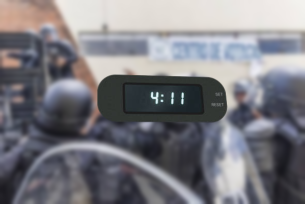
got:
**4:11**
